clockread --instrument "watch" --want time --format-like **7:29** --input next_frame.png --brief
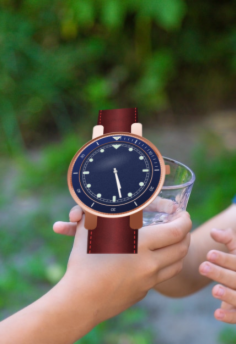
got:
**5:28**
